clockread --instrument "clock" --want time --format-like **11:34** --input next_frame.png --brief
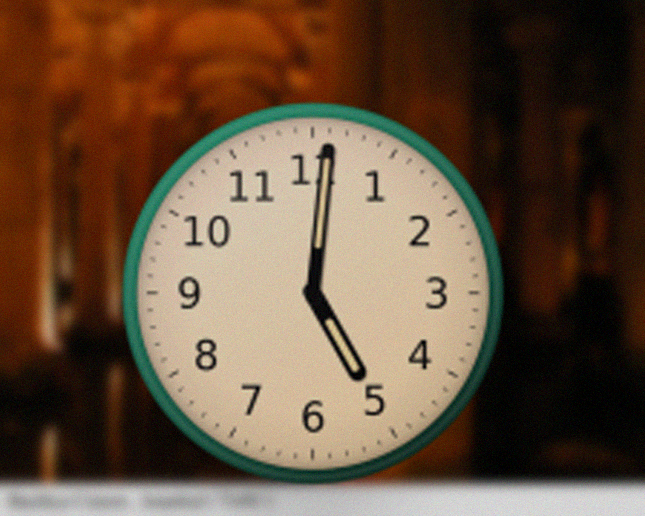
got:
**5:01**
